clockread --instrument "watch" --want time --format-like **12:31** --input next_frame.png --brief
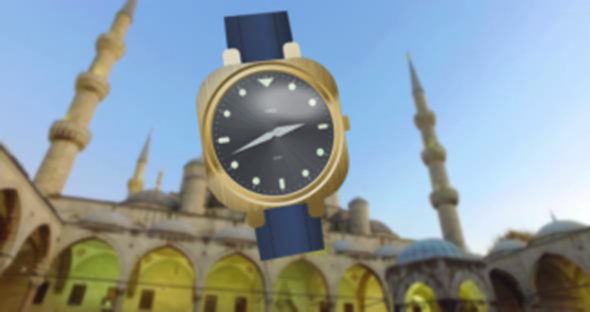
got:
**2:42**
